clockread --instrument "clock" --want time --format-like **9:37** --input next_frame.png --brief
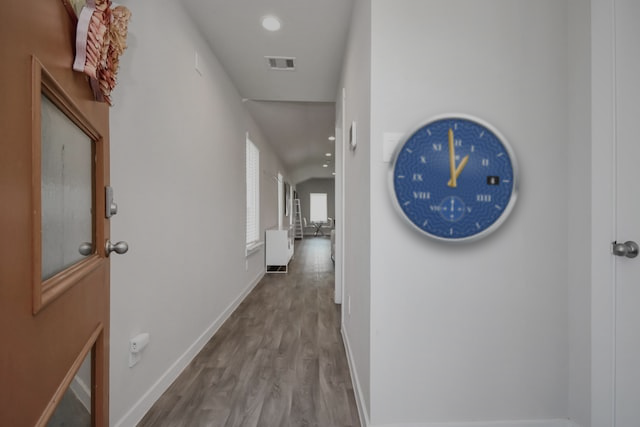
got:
**12:59**
